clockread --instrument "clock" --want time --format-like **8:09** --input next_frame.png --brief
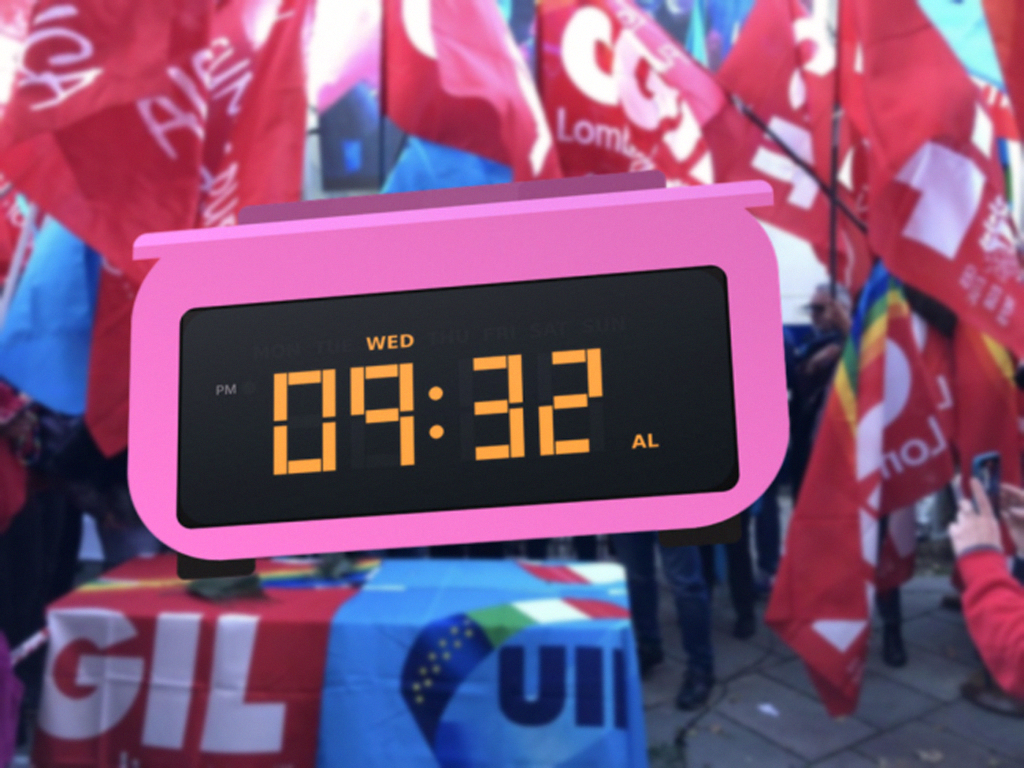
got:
**9:32**
